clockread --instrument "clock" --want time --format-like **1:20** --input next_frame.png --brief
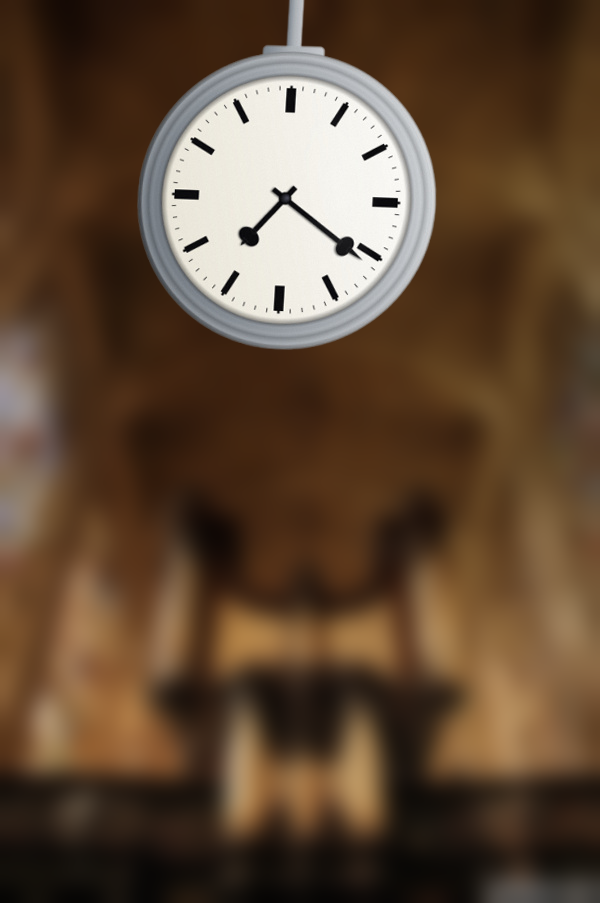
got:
**7:21**
